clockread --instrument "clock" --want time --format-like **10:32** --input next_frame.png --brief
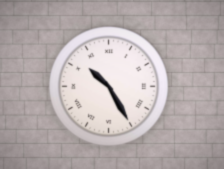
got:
**10:25**
